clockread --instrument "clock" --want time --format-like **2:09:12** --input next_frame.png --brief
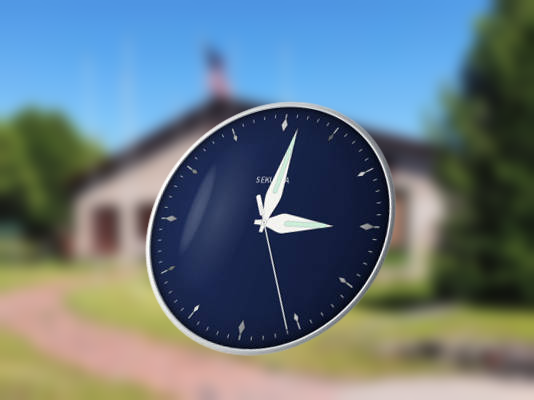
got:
**3:01:26**
